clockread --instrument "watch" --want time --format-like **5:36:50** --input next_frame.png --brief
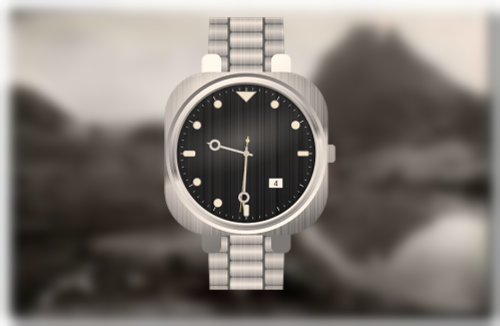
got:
**9:30:31**
